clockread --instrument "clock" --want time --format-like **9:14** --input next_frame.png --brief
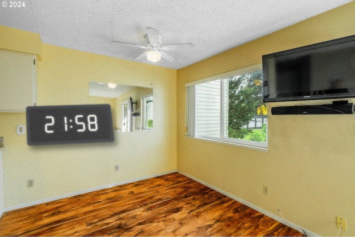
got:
**21:58**
